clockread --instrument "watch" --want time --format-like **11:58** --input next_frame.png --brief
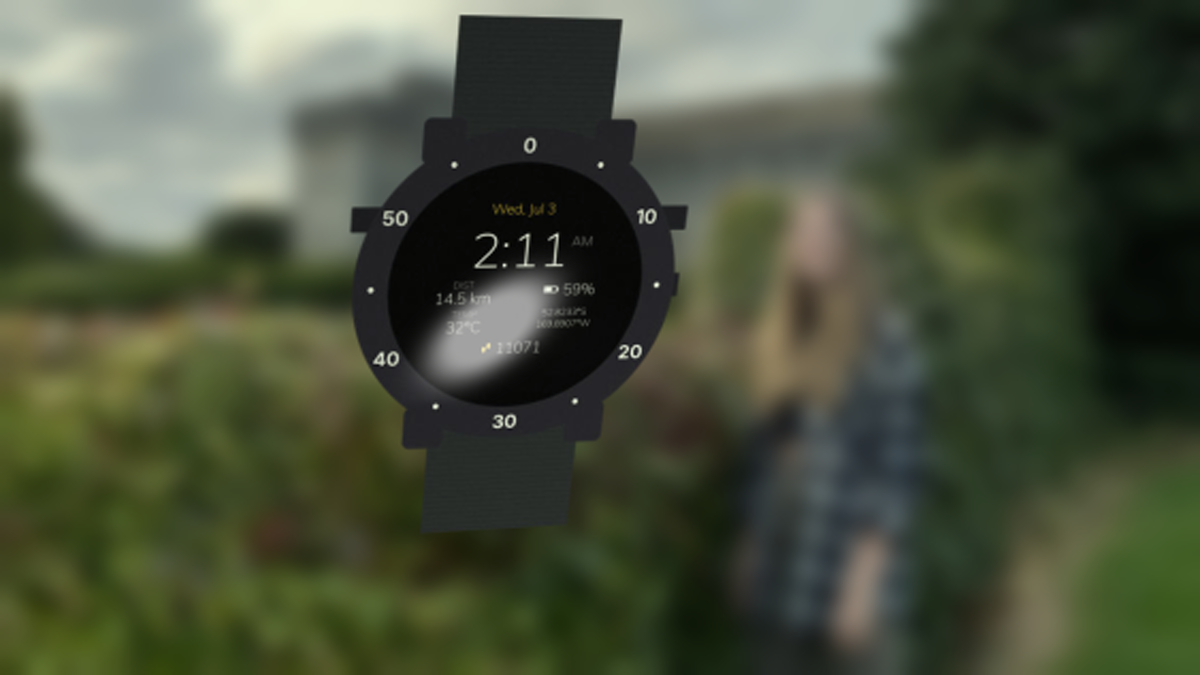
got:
**2:11**
